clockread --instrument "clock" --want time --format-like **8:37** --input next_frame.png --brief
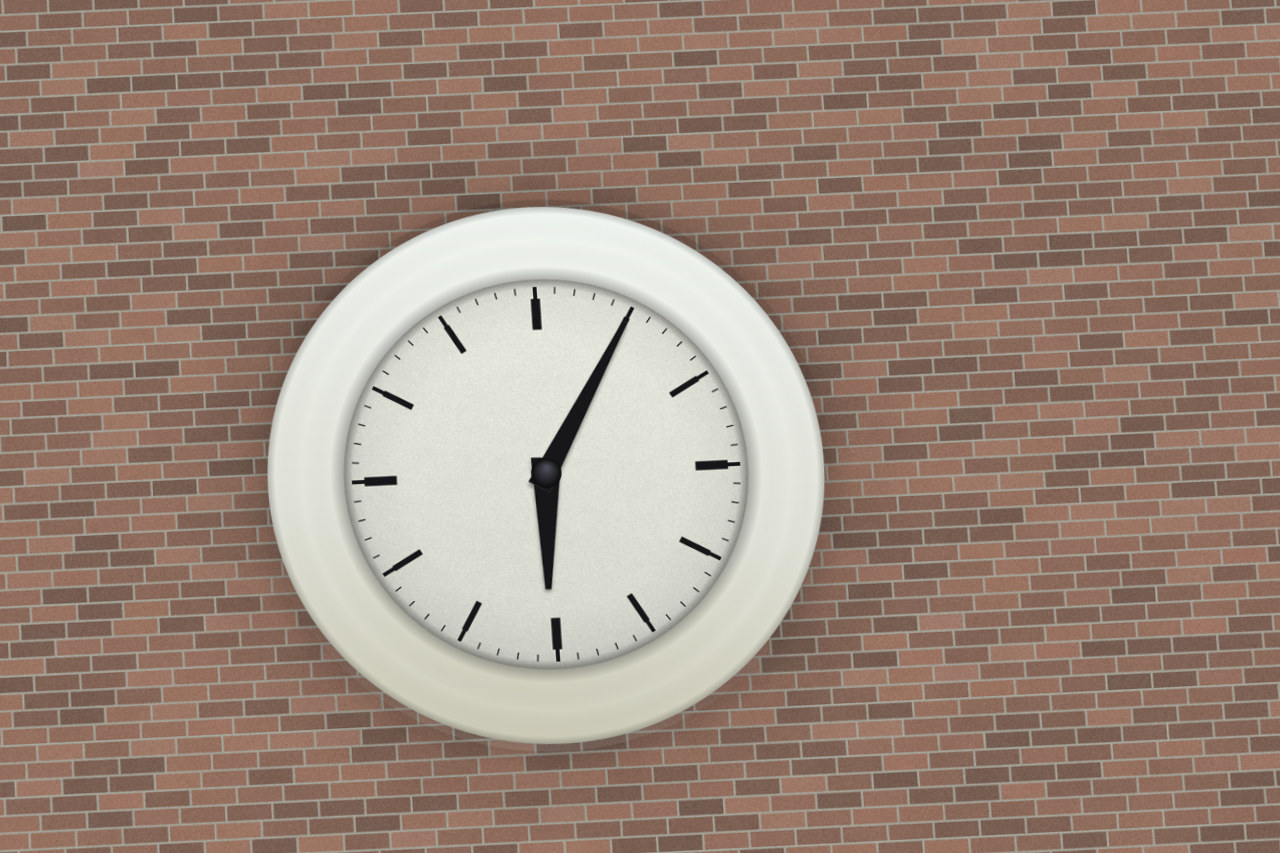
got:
**6:05**
